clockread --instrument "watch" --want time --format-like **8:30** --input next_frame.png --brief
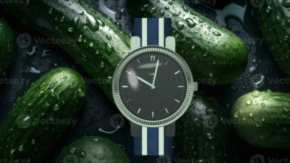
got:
**10:02**
